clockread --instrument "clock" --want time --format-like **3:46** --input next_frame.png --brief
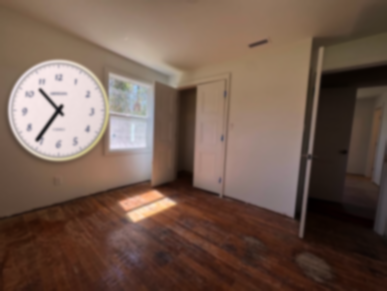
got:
**10:36**
